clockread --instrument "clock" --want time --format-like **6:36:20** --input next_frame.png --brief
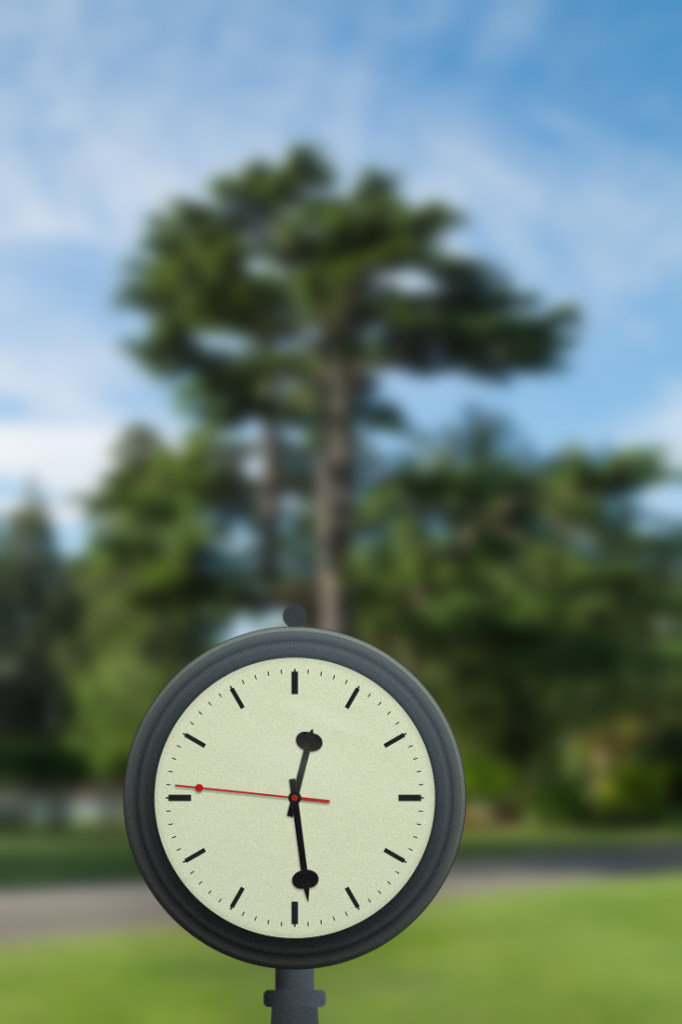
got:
**12:28:46**
